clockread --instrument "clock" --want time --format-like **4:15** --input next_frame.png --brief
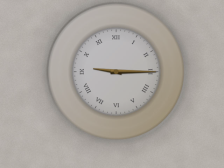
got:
**9:15**
